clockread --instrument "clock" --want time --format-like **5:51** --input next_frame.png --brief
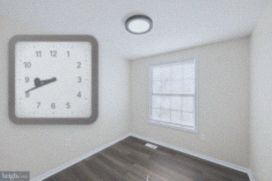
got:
**8:41**
